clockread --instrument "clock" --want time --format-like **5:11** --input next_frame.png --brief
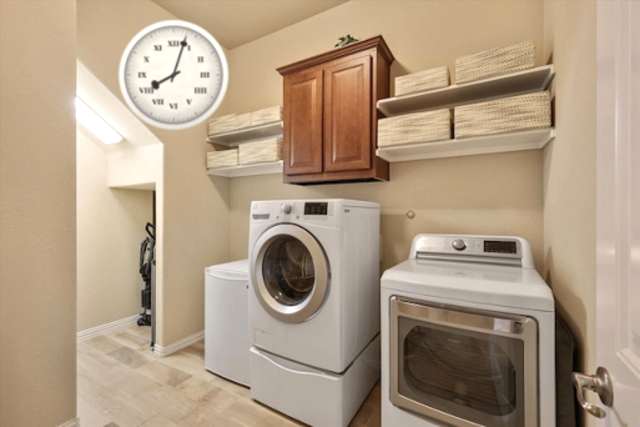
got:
**8:03**
